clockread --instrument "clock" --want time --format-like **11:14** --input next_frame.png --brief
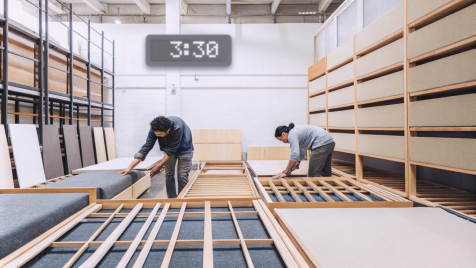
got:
**3:30**
